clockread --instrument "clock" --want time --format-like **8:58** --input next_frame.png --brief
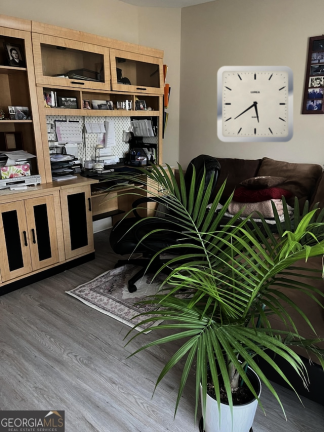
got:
**5:39**
